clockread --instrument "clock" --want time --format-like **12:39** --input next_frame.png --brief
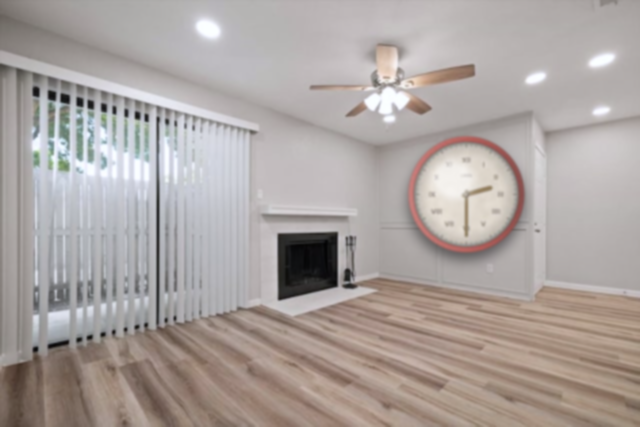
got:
**2:30**
